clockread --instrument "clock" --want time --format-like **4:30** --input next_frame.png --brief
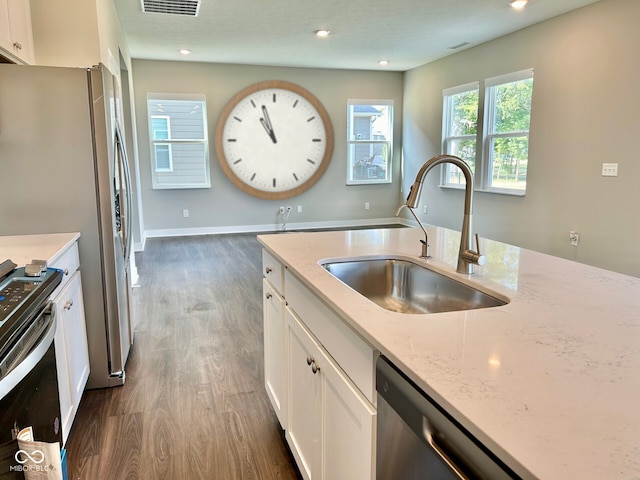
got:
**10:57**
